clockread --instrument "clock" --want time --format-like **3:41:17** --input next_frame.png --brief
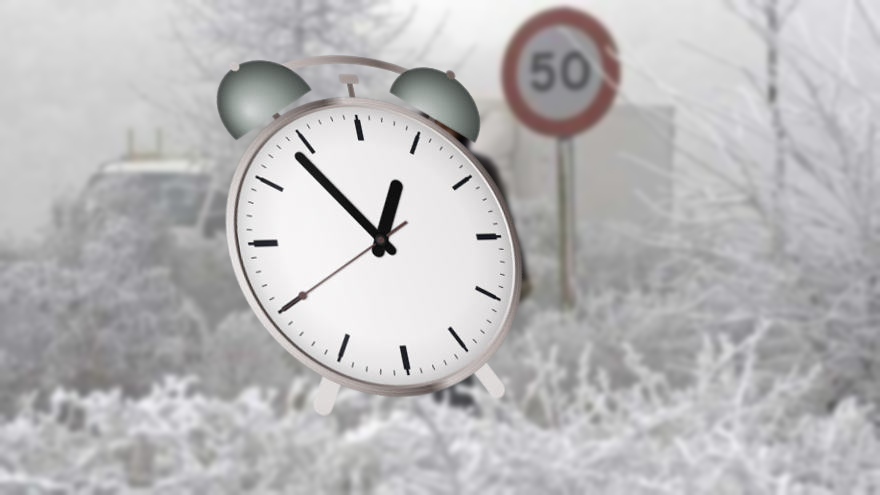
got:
**12:53:40**
